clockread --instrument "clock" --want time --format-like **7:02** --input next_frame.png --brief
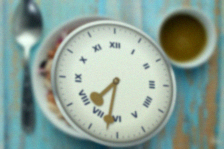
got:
**7:32**
